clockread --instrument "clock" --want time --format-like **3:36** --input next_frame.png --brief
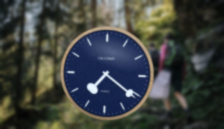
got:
**7:21**
